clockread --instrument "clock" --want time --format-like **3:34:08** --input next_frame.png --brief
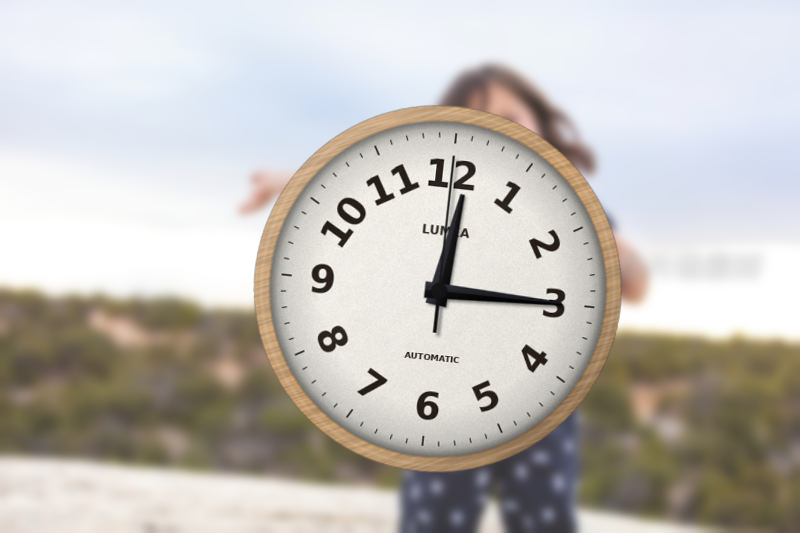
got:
**12:15:00**
